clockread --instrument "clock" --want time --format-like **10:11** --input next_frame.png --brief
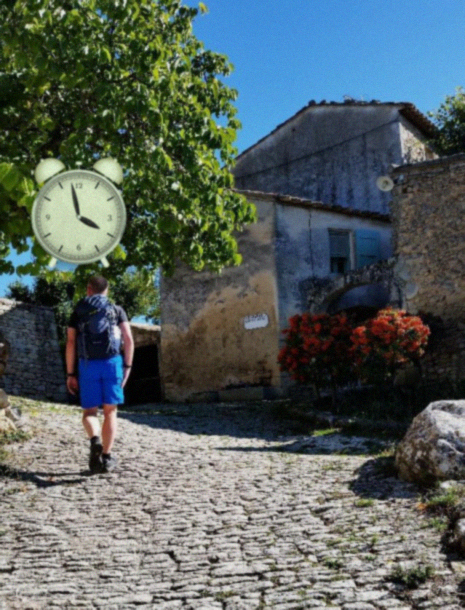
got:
**3:58**
